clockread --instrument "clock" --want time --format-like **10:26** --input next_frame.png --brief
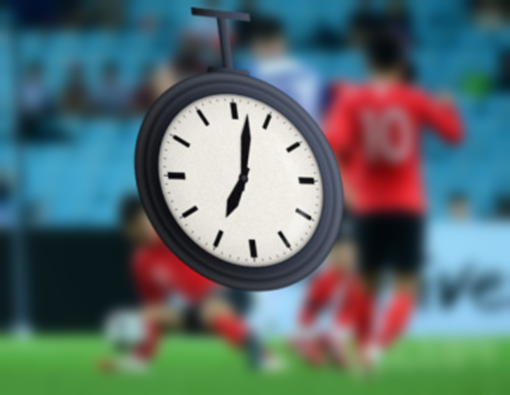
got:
**7:02**
